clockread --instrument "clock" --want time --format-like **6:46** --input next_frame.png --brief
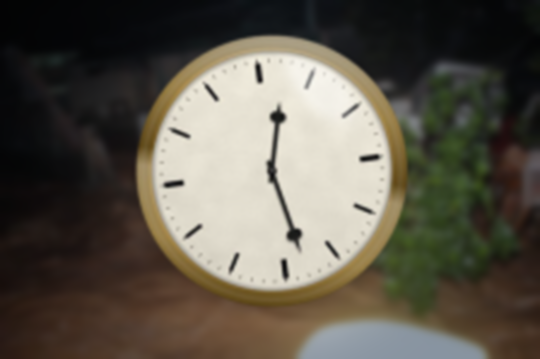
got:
**12:28**
